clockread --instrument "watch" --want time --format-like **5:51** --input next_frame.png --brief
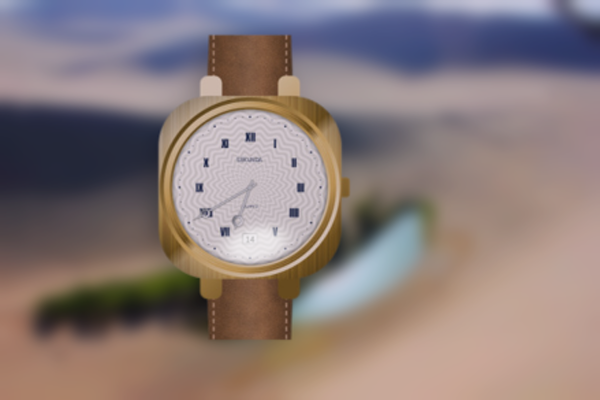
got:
**6:40**
